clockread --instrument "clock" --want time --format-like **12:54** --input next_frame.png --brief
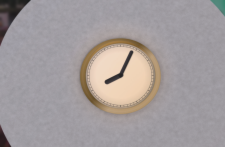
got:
**8:04**
